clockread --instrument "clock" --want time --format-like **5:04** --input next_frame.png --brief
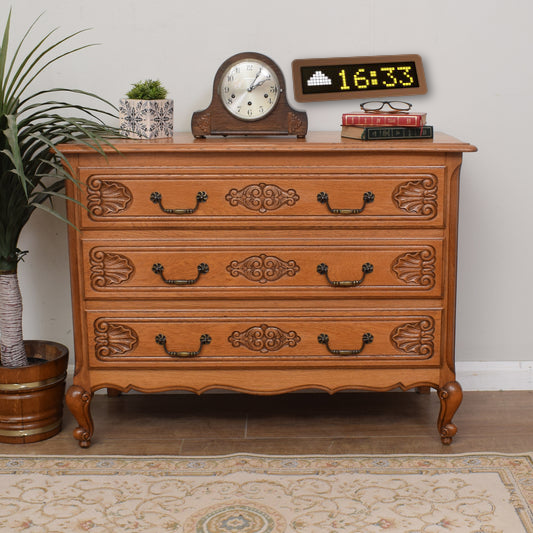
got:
**16:33**
